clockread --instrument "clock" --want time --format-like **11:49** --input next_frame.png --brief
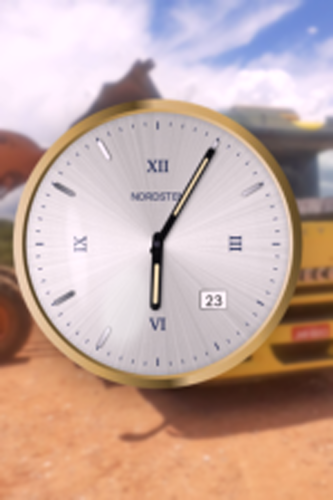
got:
**6:05**
